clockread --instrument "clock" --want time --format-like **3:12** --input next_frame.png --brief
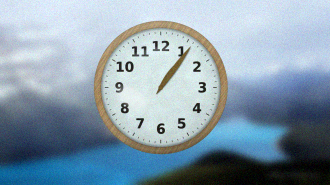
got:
**1:06**
